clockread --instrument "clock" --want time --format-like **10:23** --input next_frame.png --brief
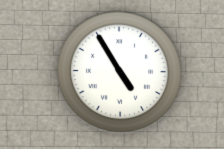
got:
**4:55**
